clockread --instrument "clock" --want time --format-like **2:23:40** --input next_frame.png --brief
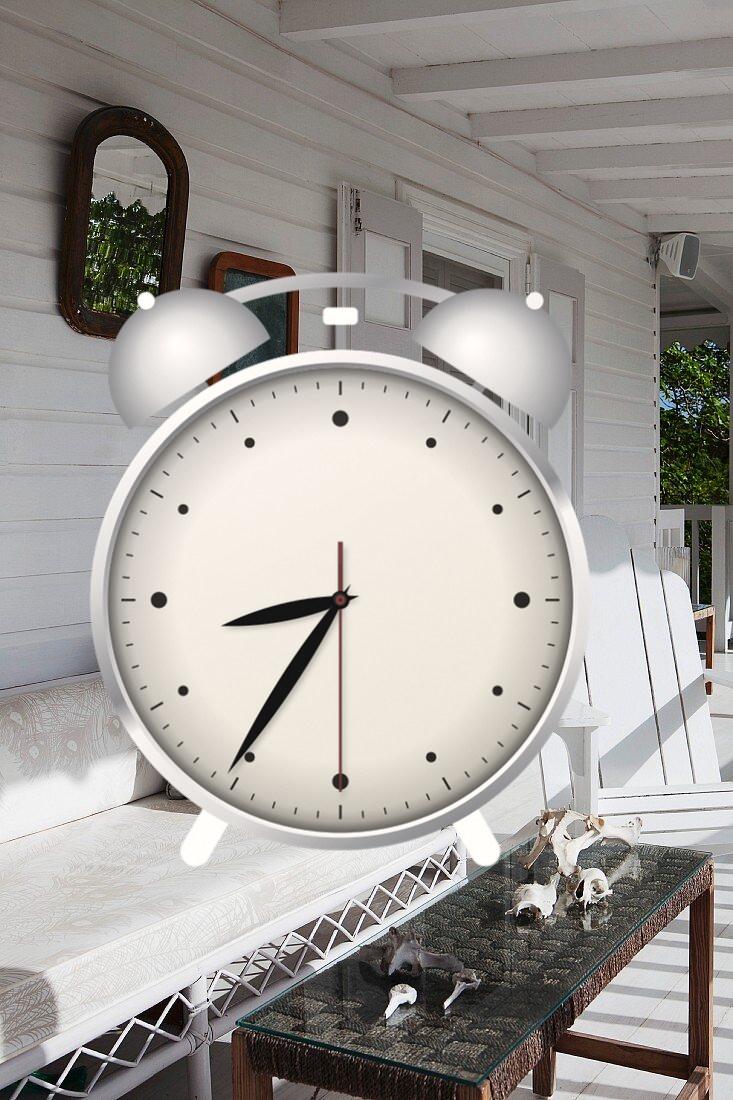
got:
**8:35:30**
